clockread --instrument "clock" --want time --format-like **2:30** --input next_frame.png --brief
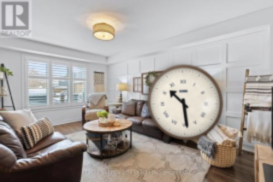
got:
**10:29**
